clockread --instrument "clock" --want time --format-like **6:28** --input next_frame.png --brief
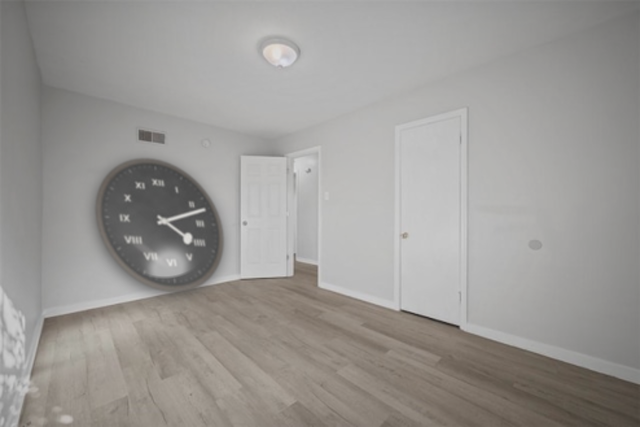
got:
**4:12**
